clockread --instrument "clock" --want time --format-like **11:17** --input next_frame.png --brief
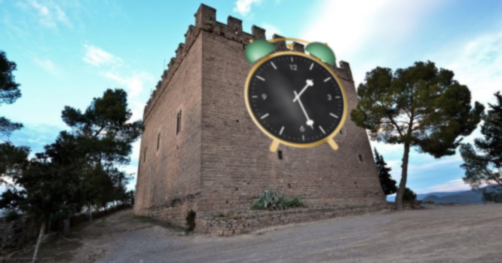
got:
**1:27**
